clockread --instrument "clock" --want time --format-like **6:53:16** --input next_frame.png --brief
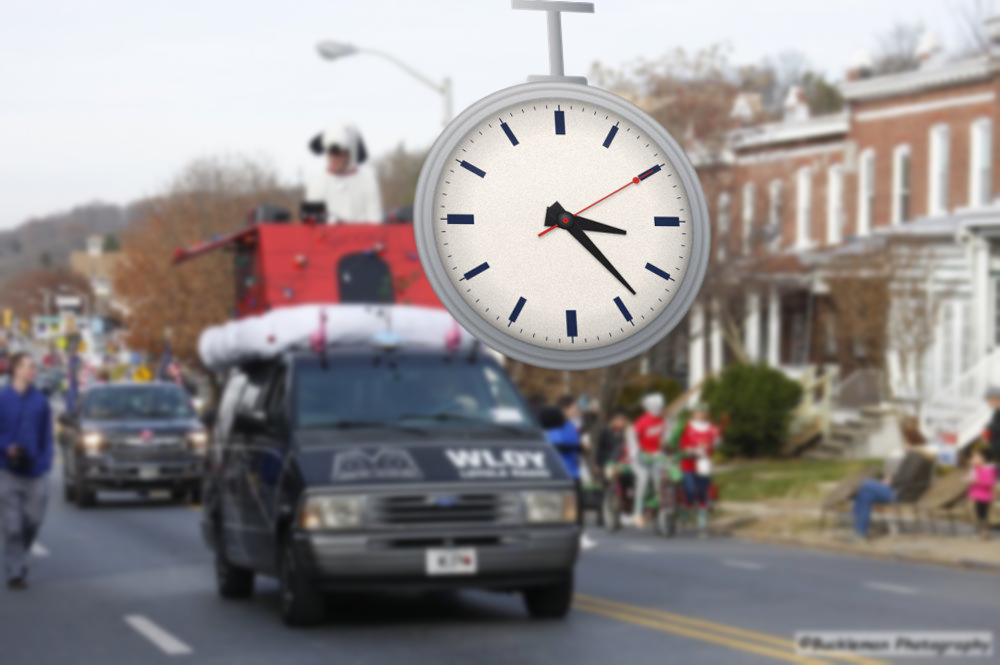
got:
**3:23:10**
